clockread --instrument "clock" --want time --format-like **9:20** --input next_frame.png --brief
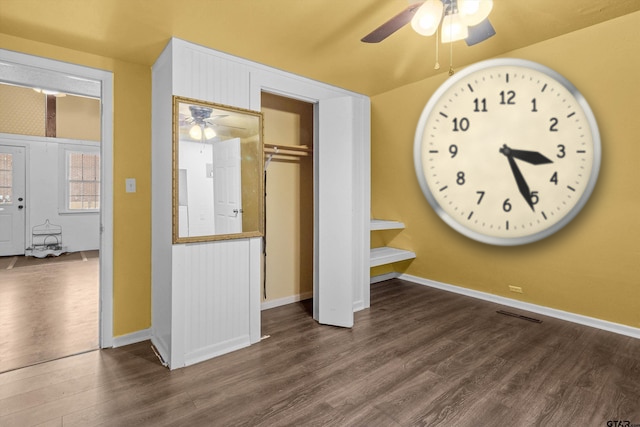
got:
**3:26**
